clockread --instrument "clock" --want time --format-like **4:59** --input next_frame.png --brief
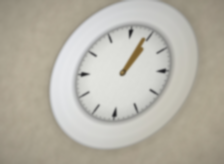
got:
**1:04**
